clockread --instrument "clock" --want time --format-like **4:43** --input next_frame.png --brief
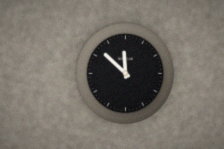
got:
**11:52**
